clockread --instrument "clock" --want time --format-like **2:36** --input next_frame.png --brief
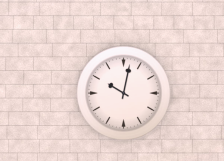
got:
**10:02**
